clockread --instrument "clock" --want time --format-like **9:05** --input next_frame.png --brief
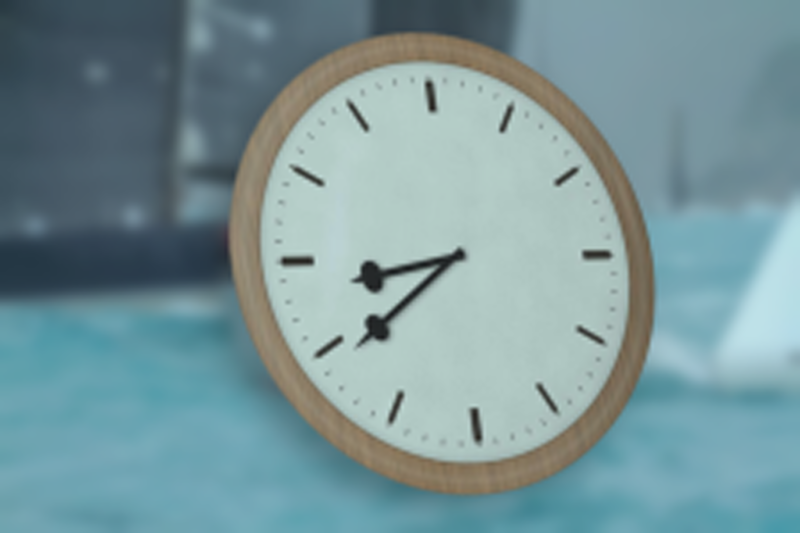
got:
**8:39**
